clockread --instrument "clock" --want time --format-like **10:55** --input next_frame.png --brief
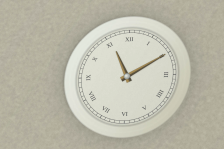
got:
**11:10**
